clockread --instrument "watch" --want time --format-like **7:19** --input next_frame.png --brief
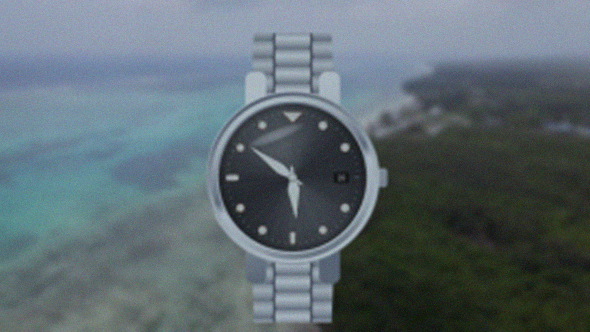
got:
**5:51**
